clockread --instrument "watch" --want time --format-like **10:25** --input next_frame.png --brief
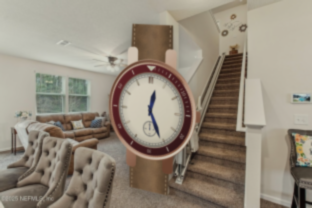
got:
**12:26**
